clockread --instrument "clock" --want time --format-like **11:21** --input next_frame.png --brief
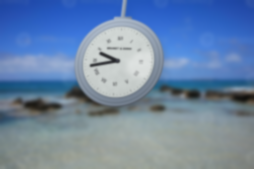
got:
**9:43**
